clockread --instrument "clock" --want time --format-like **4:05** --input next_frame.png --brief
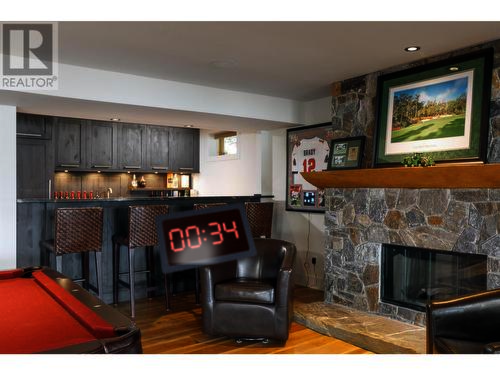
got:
**0:34**
